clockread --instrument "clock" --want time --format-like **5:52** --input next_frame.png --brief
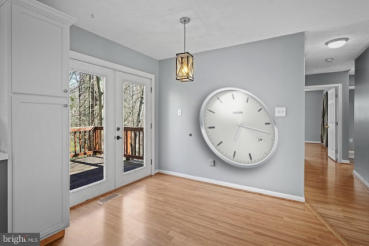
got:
**7:18**
